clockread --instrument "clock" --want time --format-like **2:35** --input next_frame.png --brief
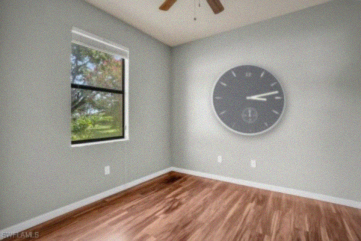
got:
**3:13**
